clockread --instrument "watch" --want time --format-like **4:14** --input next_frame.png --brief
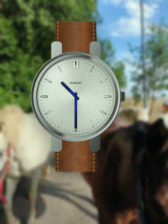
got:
**10:30**
